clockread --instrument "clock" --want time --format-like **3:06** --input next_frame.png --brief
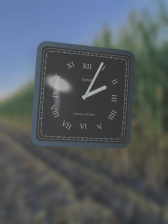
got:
**2:04**
